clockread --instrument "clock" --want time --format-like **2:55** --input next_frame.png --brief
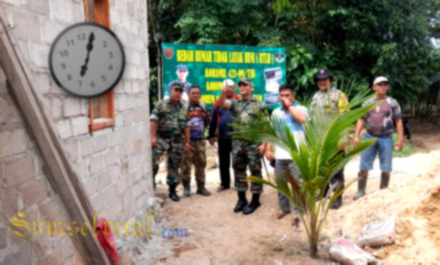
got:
**7:04**
